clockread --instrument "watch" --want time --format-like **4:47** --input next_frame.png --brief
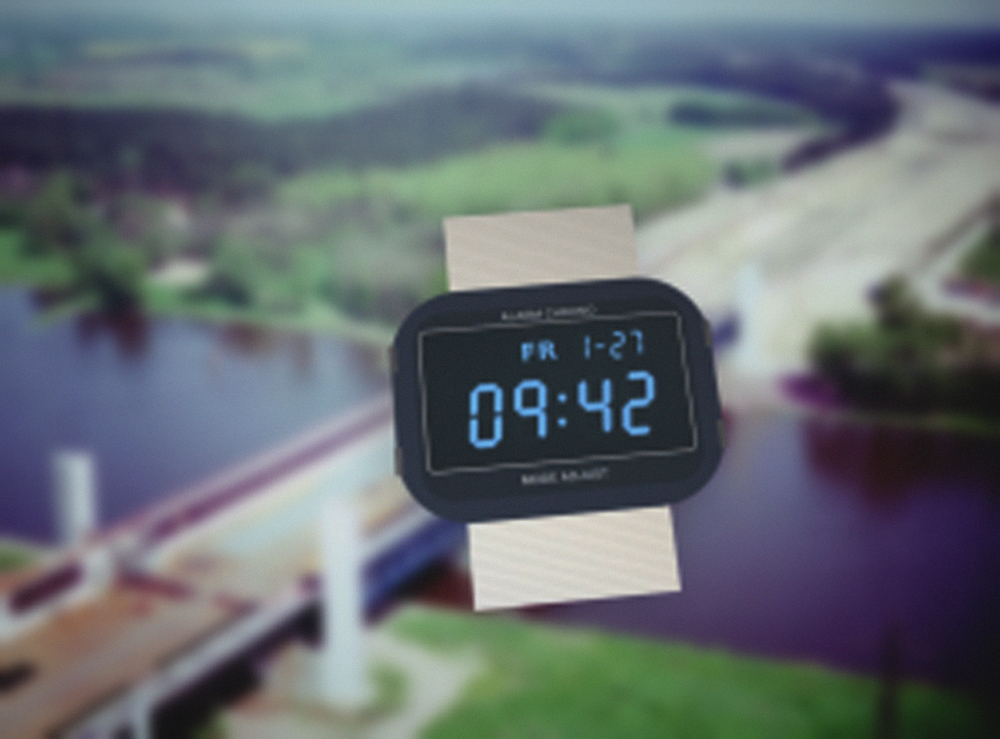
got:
**9:42**
